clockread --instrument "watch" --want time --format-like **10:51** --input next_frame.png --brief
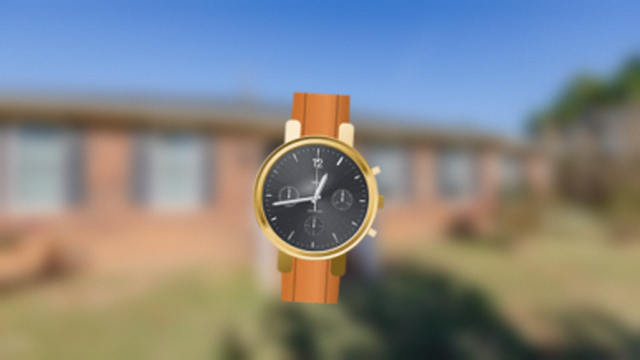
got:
**12:43**
